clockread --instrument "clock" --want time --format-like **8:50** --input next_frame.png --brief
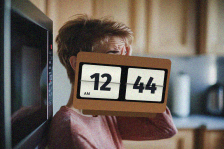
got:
**12:44**
